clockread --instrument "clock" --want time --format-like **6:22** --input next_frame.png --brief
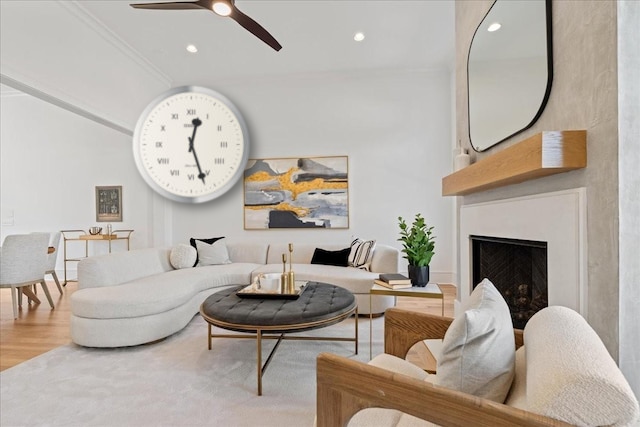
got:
**12:27**
